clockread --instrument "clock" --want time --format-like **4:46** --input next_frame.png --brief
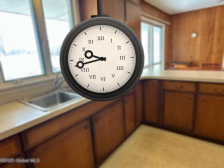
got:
**9:43**
